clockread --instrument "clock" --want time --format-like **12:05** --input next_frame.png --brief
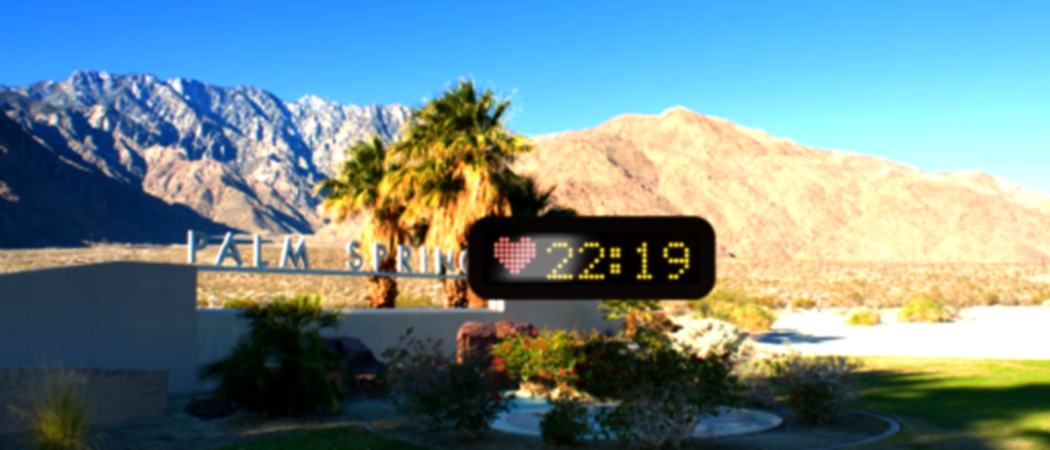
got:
**22:19**
